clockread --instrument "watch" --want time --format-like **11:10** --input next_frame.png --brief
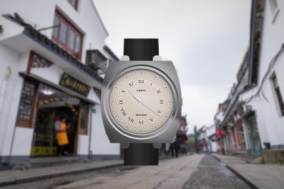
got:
**10:21**
